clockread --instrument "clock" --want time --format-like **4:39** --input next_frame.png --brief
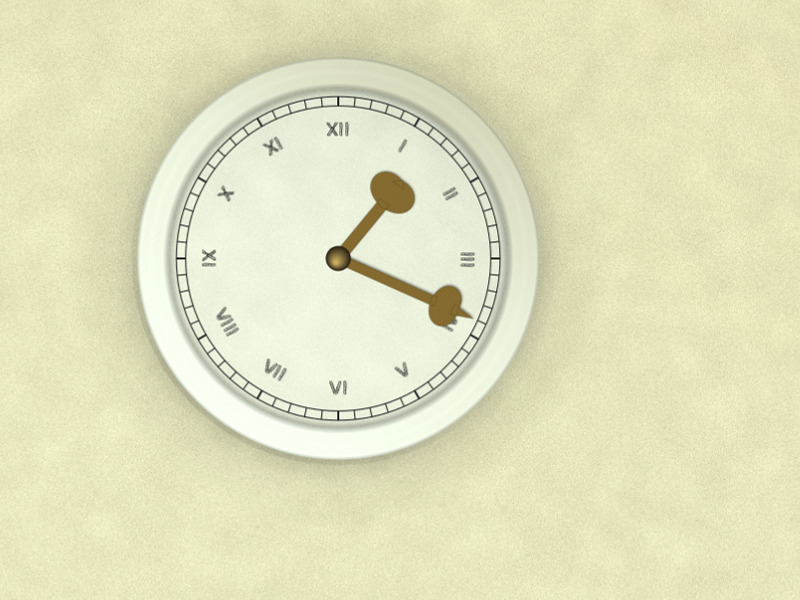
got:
**1:19**
